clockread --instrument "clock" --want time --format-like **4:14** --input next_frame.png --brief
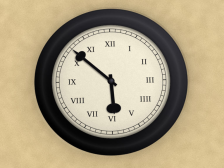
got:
**5:52**
